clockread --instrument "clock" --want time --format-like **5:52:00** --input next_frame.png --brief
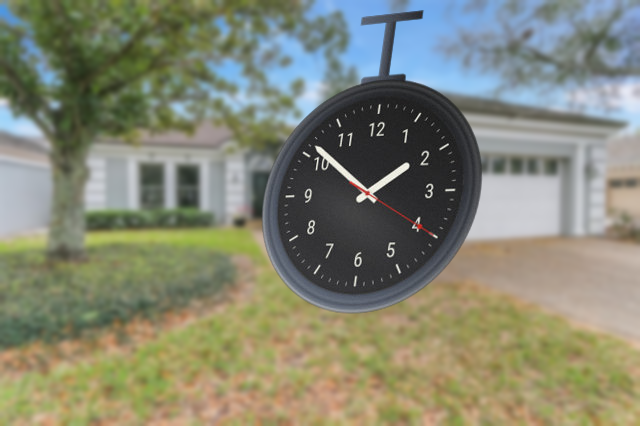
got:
**1:51:20**
